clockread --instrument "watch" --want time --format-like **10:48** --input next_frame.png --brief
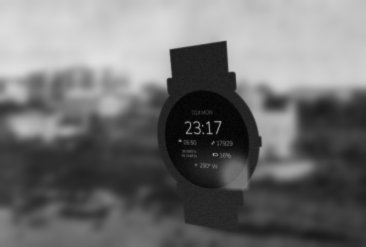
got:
**23:17**
